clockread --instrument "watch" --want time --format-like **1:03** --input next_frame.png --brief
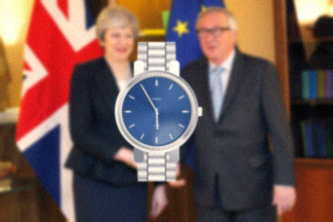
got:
**5:55**
